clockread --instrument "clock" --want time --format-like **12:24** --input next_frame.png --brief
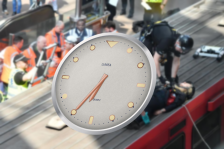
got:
**6:35**
